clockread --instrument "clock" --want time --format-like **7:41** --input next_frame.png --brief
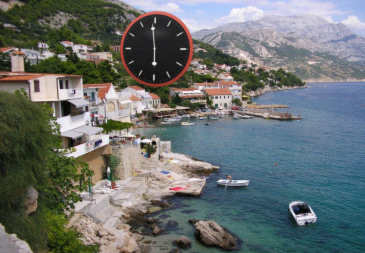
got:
**5:59**
